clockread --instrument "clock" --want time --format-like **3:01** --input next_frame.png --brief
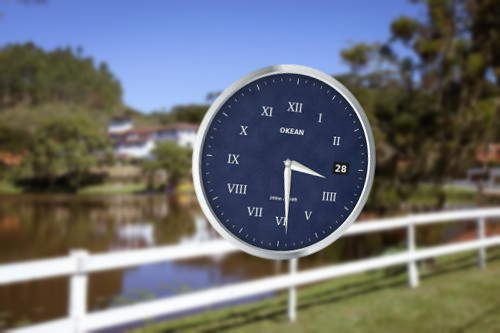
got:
**3:29**
